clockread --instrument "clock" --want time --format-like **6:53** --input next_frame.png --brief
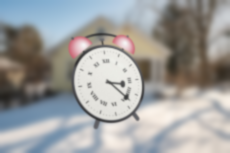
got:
**3:23**
